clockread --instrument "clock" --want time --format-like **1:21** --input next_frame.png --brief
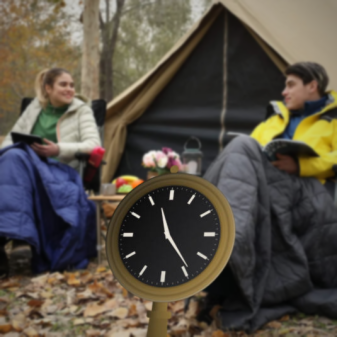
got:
**11:24**
